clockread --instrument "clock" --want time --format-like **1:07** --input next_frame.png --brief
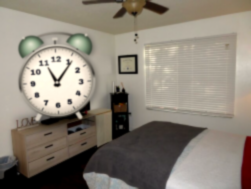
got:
**11:06**
